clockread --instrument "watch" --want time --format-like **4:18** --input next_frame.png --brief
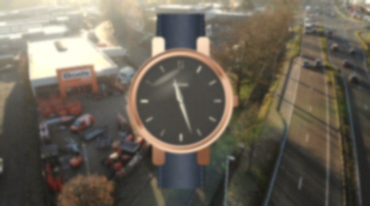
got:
**11:27**
